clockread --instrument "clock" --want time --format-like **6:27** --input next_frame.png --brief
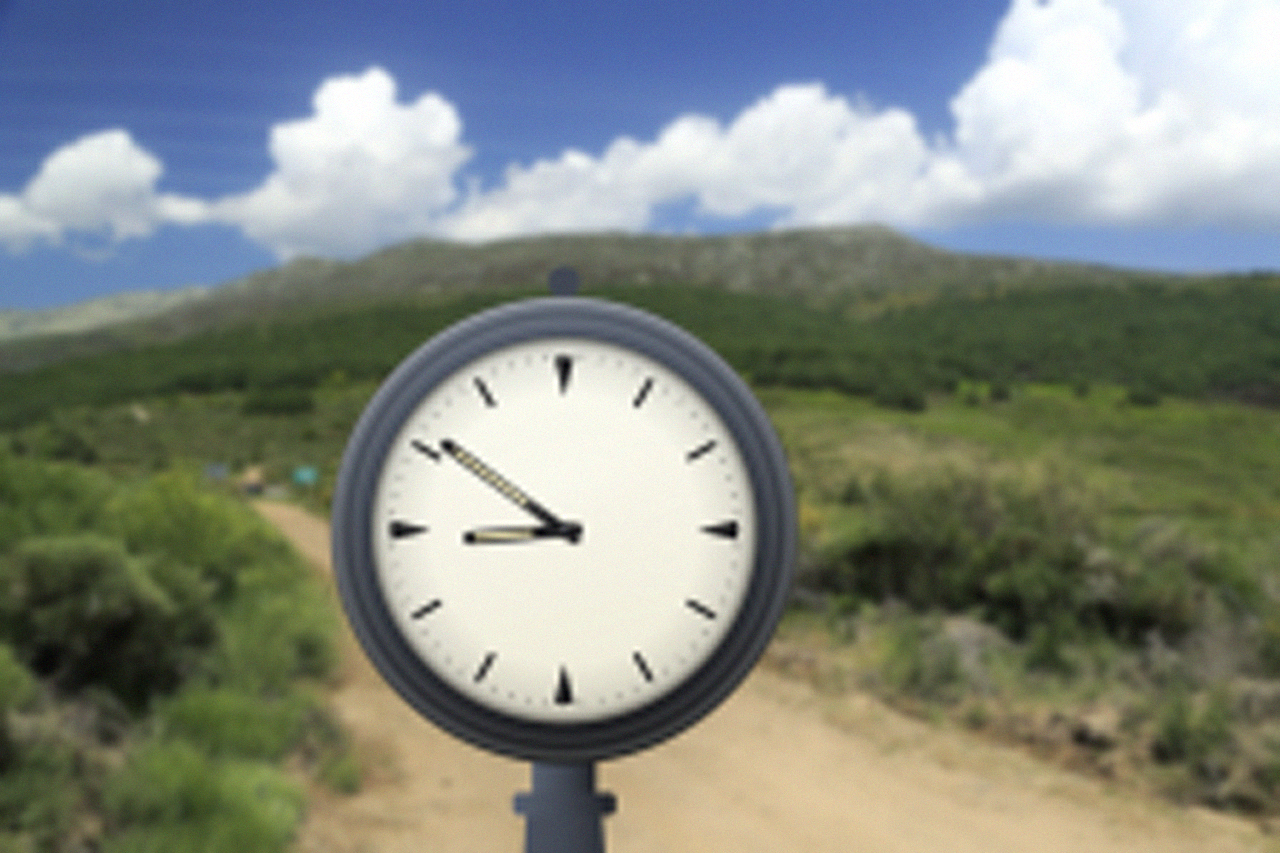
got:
**8:51**
